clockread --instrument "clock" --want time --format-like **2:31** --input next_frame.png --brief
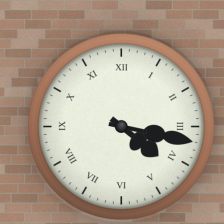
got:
**4:17**
